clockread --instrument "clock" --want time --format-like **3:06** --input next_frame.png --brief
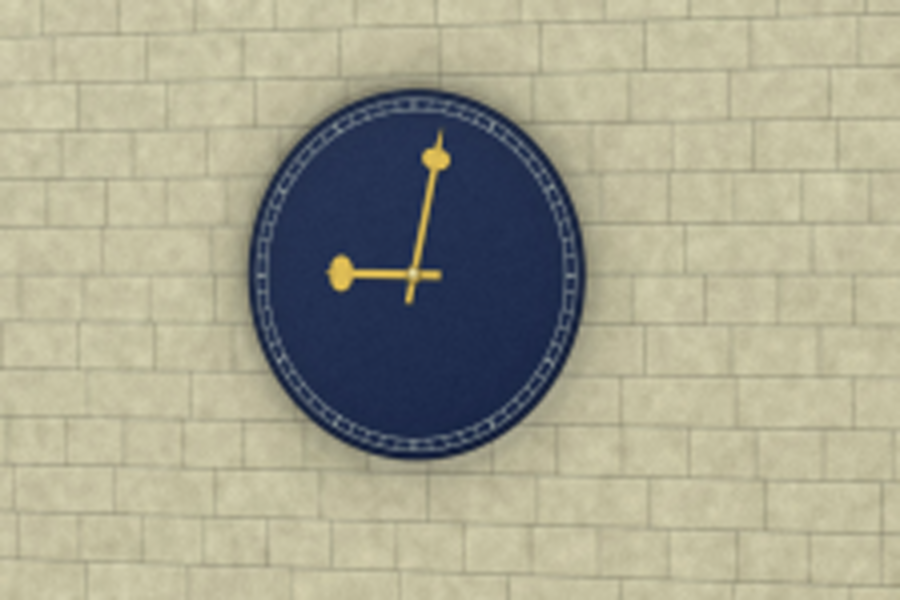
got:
**9:02**
